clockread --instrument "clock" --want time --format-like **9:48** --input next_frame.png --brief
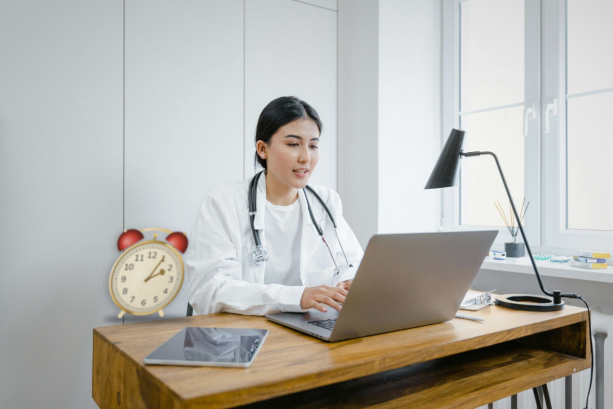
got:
**2:05**
